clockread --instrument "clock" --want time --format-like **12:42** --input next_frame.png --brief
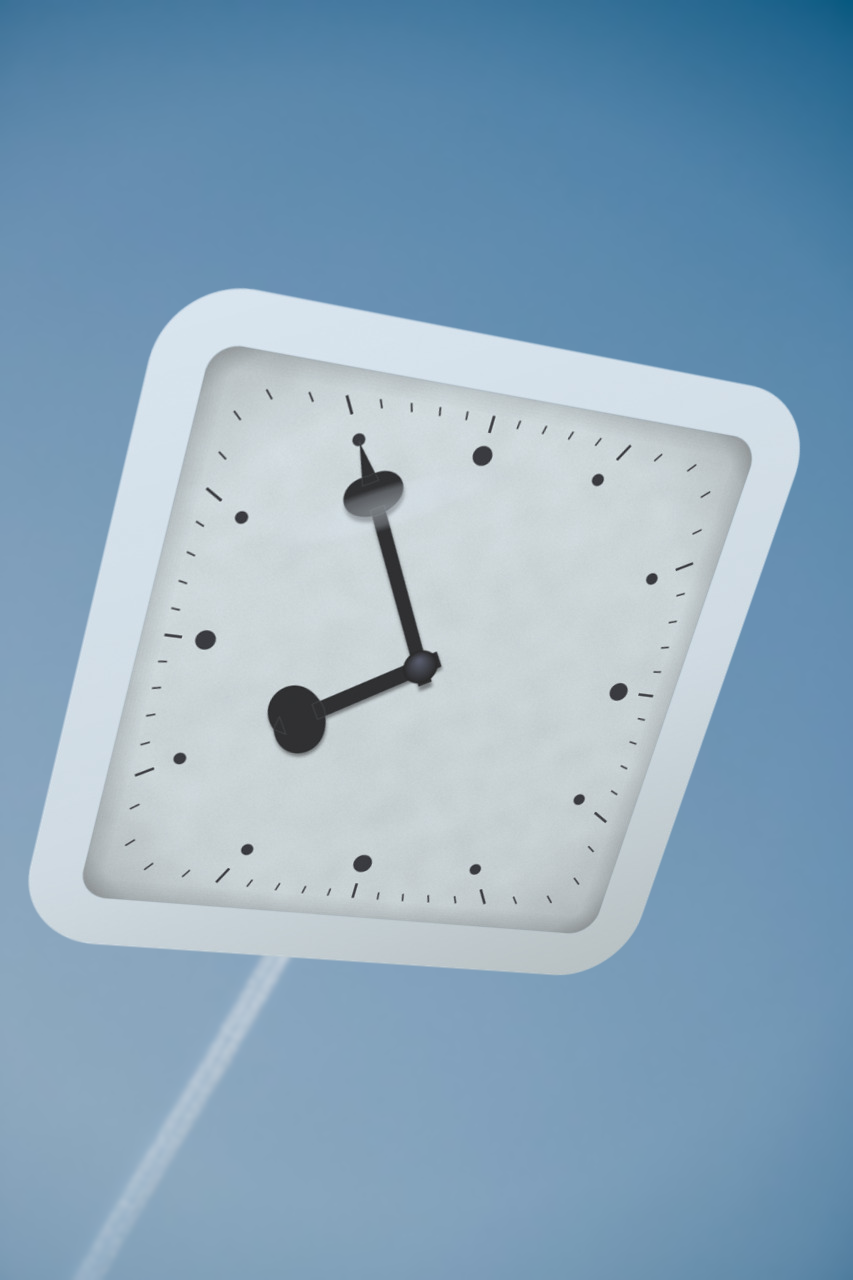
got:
**7:55**
